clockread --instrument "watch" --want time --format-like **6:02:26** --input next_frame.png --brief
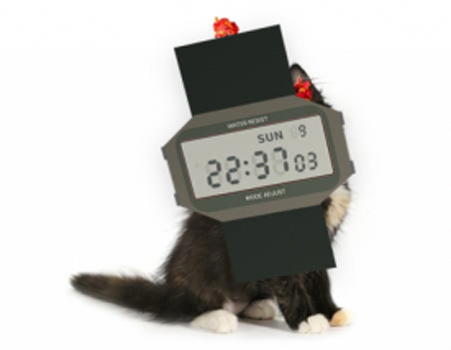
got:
**22:37:03**
